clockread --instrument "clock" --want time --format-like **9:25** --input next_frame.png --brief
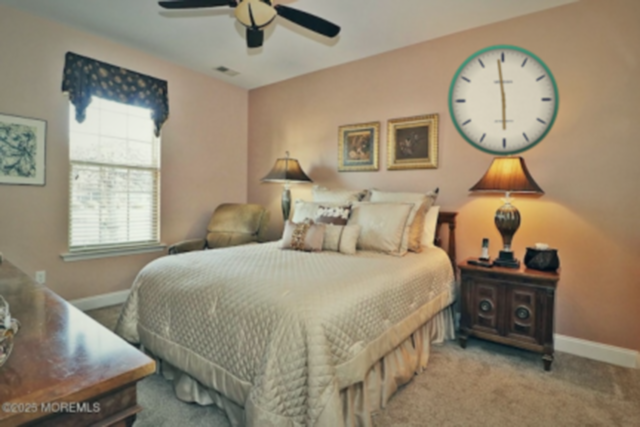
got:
**5:59**
